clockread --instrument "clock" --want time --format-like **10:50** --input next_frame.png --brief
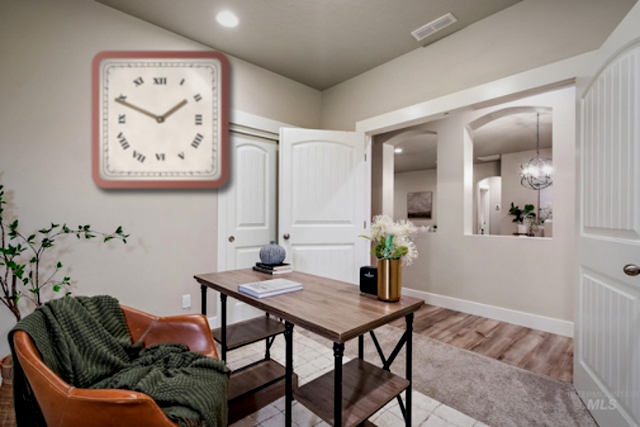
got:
**1:49**
